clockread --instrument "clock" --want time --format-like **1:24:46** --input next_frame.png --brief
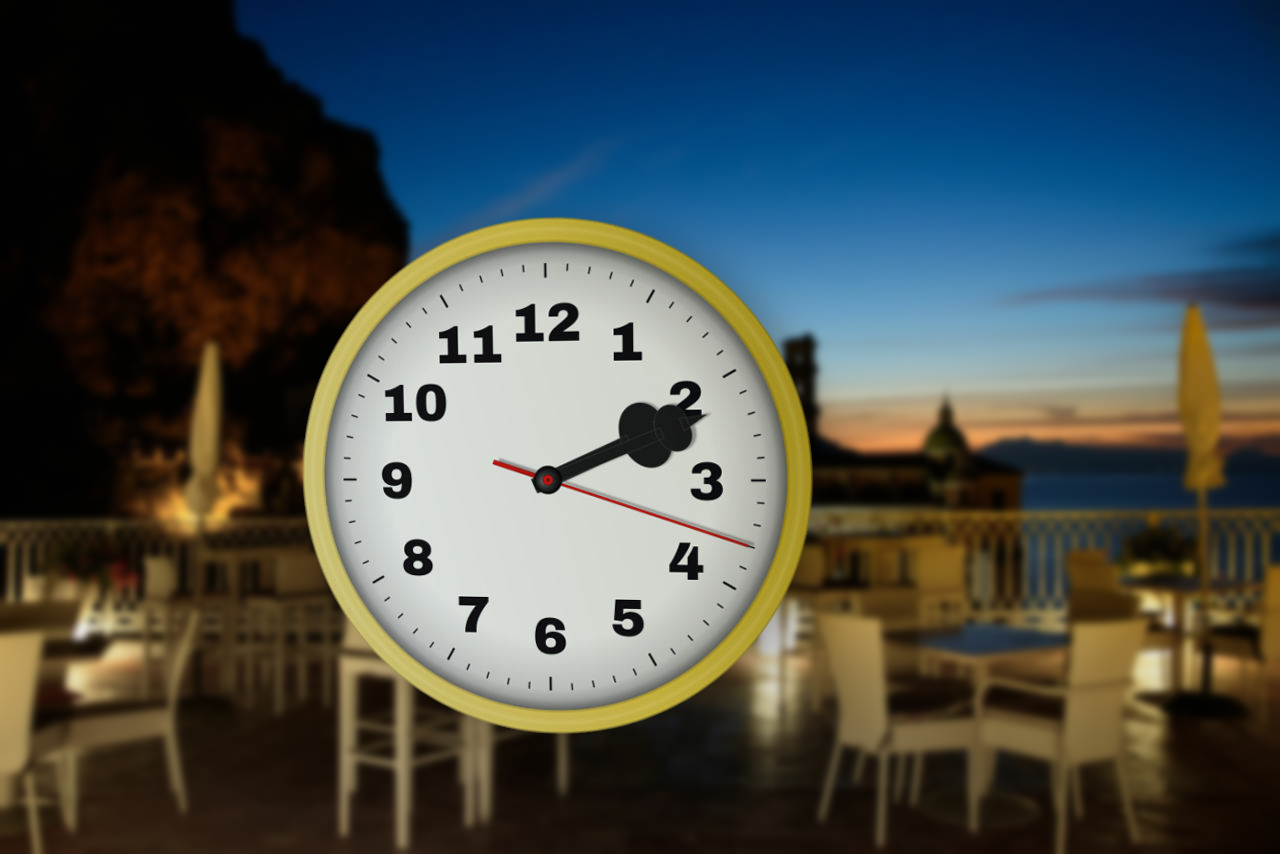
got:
**2:11:18**
